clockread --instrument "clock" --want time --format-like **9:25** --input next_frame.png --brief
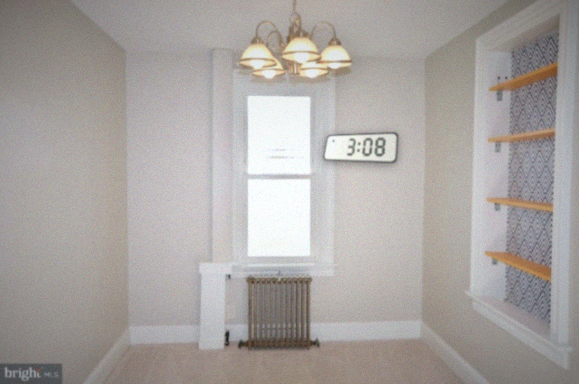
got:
**3:08**
